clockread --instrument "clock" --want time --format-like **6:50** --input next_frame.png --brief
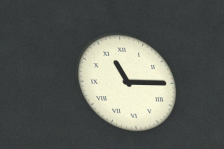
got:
**11:15**
